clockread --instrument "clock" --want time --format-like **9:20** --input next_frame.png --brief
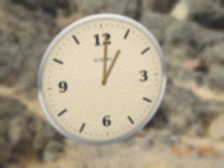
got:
**1:01**
